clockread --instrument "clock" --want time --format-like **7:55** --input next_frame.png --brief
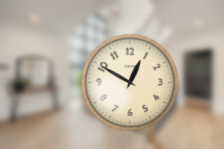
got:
**12:50**
